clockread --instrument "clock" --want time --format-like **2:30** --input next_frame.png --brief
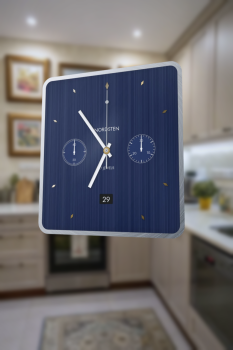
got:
**6:54**
